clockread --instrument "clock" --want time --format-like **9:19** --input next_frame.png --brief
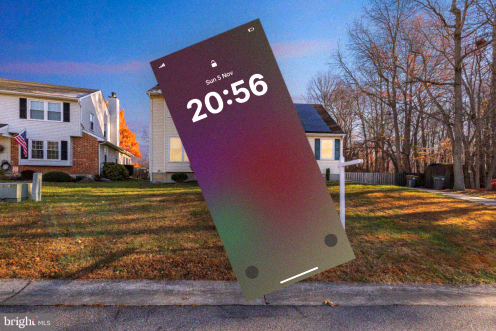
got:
**20:56**
